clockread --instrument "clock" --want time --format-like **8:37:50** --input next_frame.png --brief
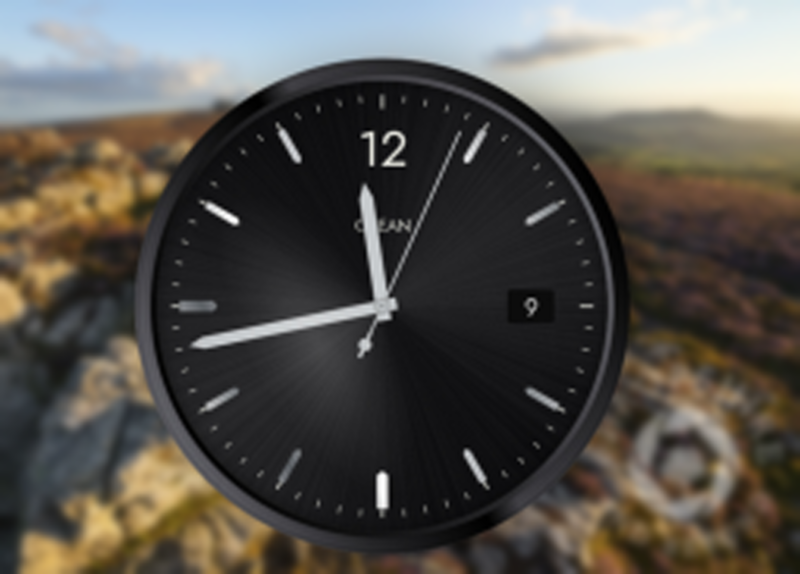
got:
**11:43:04**
